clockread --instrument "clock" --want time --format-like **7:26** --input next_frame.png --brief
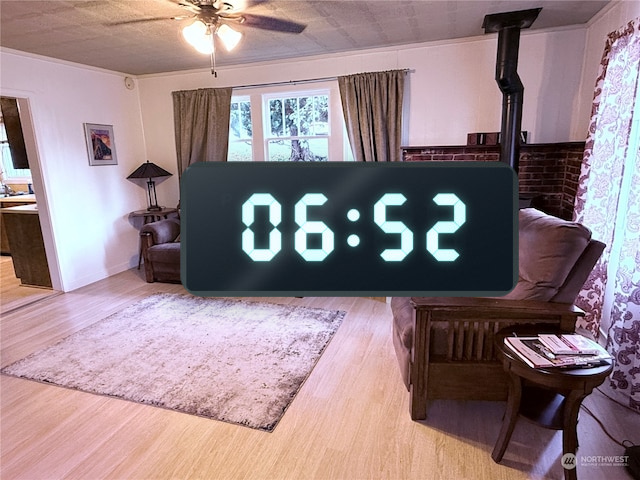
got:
**6:52**
